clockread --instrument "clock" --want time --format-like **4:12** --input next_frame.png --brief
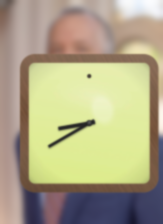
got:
**8:40**
